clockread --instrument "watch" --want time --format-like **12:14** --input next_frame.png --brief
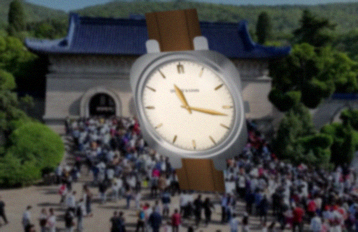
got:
**11:17**
